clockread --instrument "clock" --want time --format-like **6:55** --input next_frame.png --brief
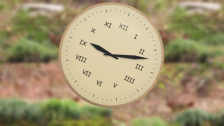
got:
**9:12**
